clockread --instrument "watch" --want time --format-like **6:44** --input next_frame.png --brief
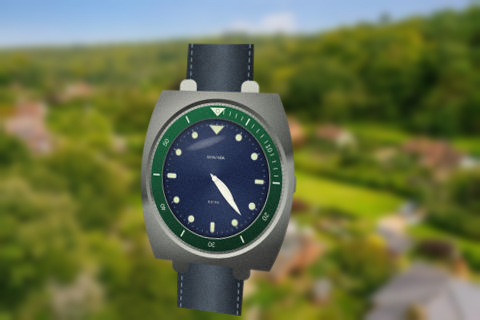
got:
**4:23**
